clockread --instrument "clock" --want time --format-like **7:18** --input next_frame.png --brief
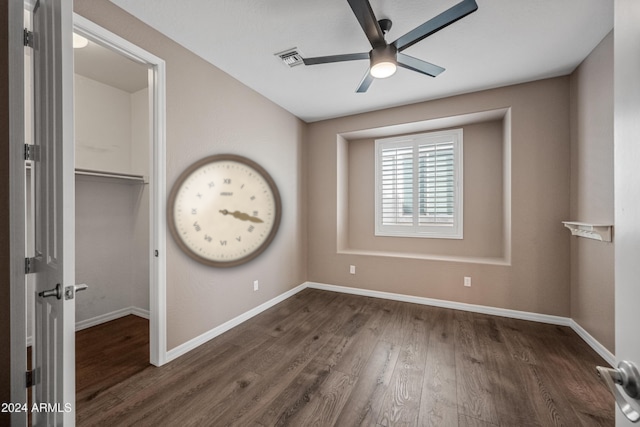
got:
**3:17**
